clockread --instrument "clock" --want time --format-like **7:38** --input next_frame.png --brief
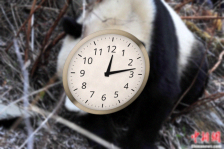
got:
**12:13**
